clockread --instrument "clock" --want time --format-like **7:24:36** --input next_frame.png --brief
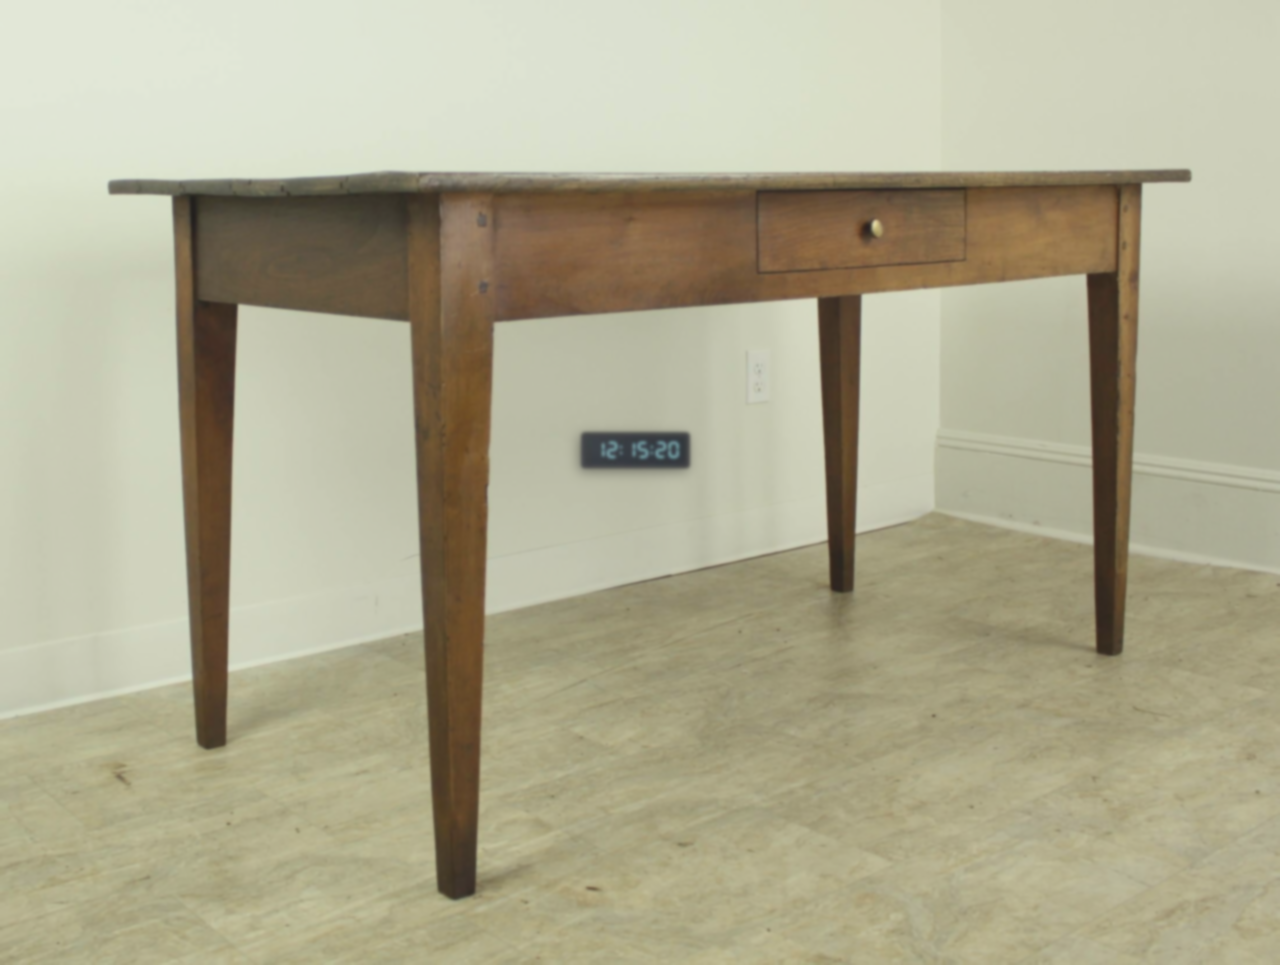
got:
**12:15:20**
